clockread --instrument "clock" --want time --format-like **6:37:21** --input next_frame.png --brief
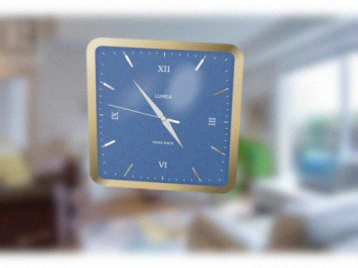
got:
**4:53:47**
